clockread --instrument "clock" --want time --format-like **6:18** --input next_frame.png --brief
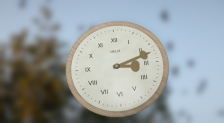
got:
**3:12**
